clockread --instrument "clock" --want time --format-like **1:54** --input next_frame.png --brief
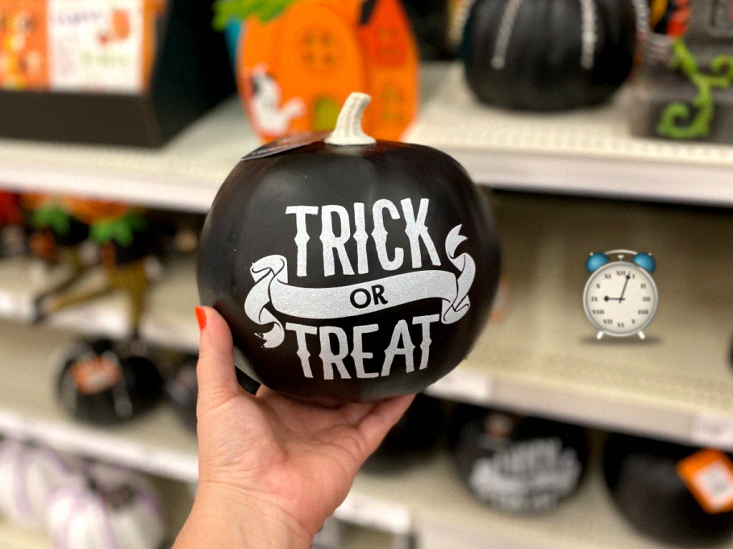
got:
**9:03**
